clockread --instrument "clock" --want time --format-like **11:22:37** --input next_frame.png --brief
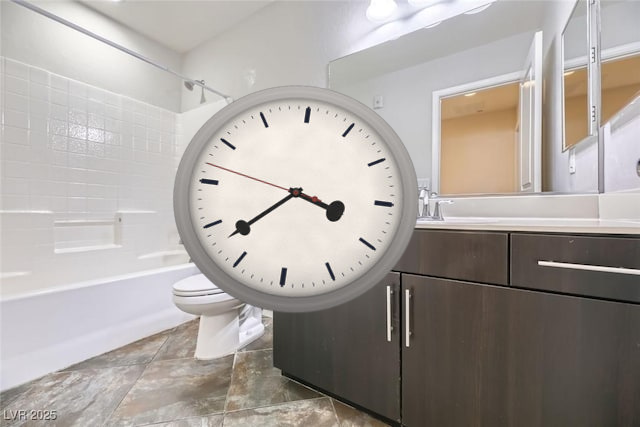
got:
**3:37:47**
